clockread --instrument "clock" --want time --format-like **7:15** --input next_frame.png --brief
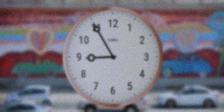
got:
**8:55**
